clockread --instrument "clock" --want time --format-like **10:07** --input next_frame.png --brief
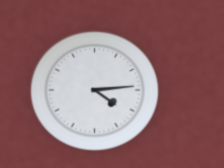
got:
**4:14**
